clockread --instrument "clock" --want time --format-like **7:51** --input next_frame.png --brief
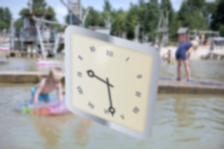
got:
**9:28**
